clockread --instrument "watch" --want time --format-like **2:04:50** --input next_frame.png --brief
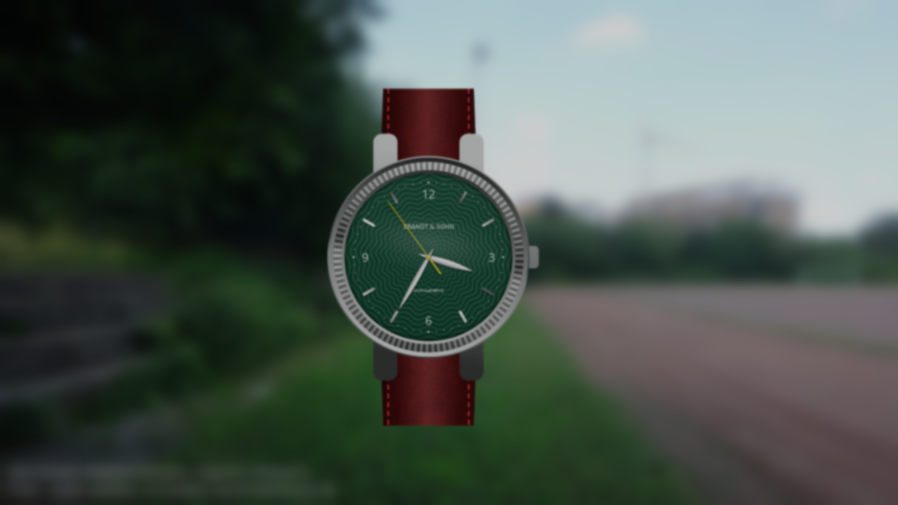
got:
**3:34:54**
